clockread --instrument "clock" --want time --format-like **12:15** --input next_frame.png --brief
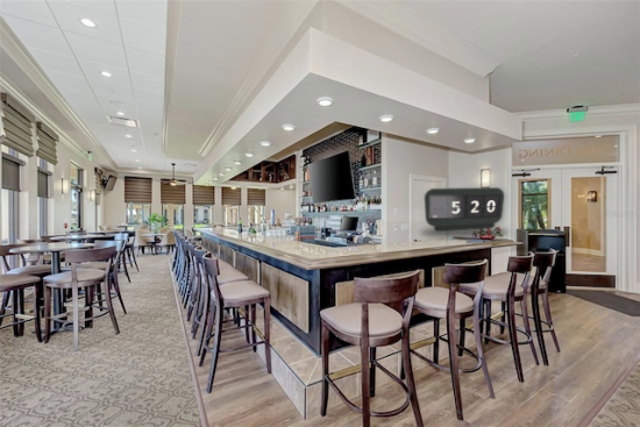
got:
**5:20**
